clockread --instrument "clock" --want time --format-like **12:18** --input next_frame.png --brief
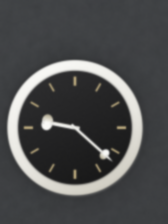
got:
**9:22**
